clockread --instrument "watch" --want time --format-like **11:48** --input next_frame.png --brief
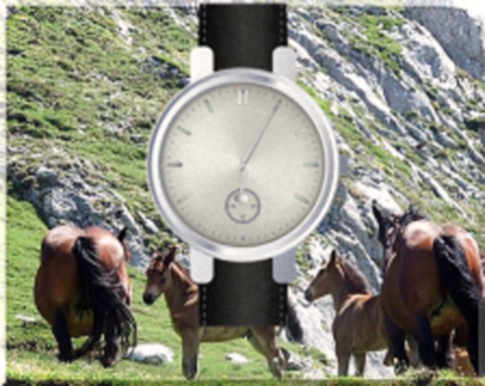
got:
**6:05**
